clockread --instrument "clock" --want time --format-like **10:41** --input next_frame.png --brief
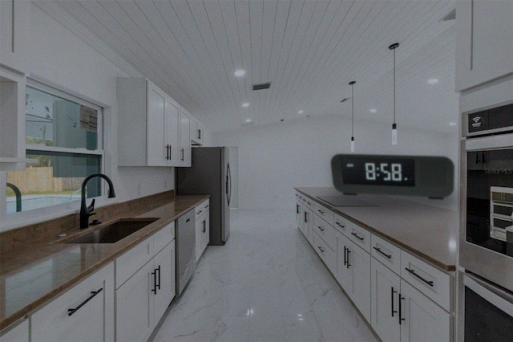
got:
**8:58**
